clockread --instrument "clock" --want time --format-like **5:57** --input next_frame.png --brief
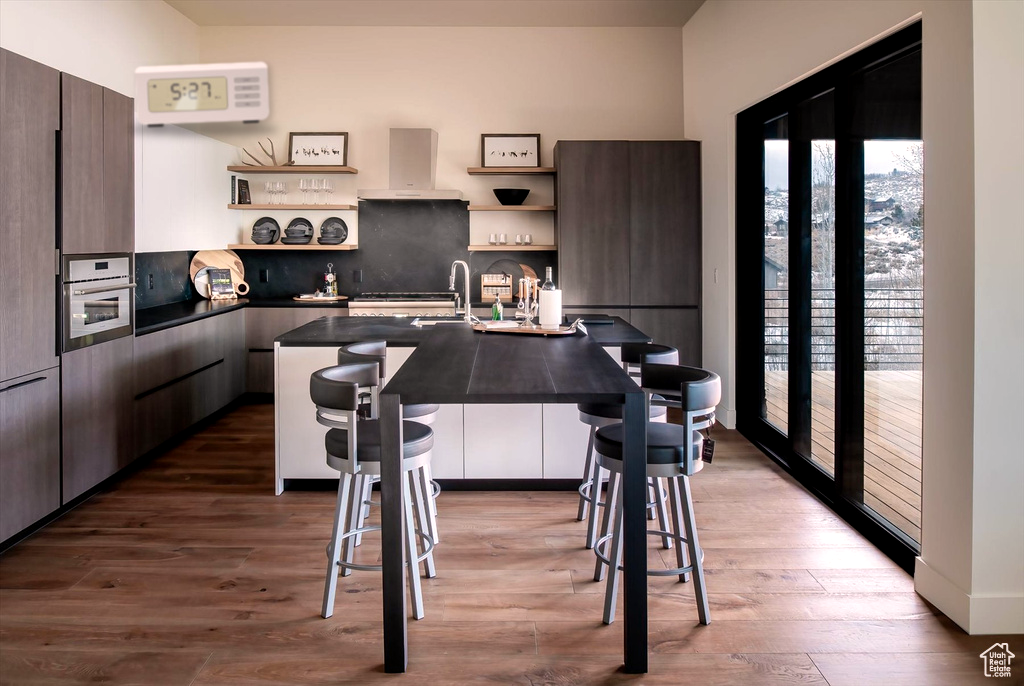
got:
**5:27**
